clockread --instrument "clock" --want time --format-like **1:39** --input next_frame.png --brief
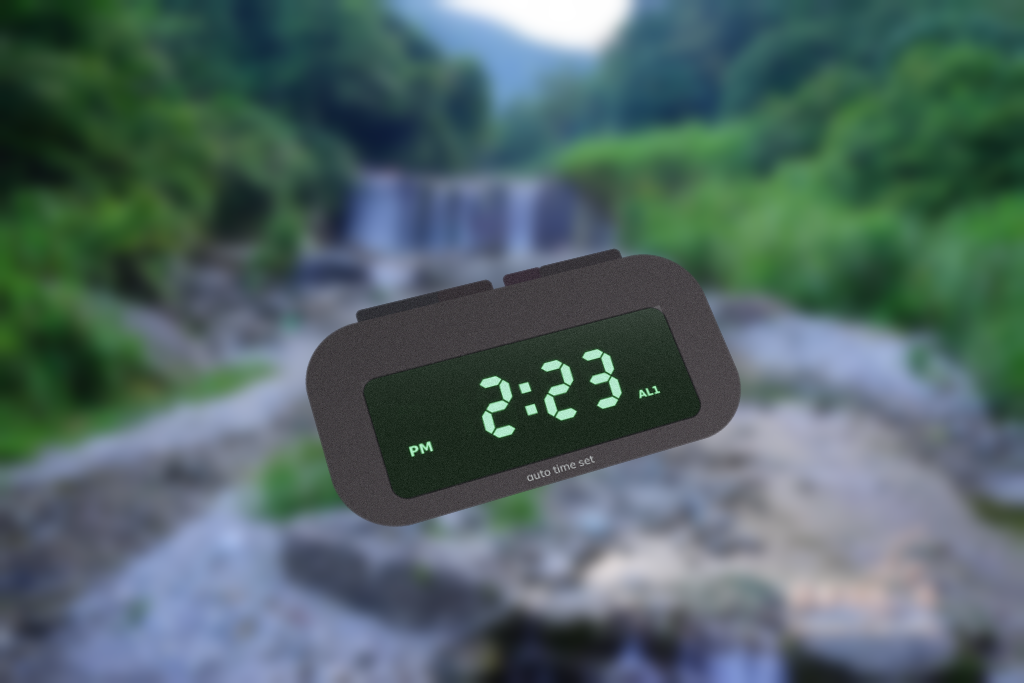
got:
**2:23**
